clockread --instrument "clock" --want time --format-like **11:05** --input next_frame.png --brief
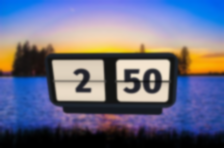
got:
**2:50**
